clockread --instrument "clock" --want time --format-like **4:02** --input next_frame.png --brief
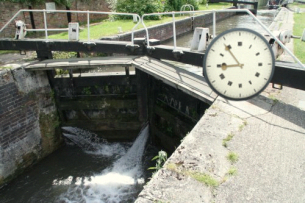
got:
**8:54**
